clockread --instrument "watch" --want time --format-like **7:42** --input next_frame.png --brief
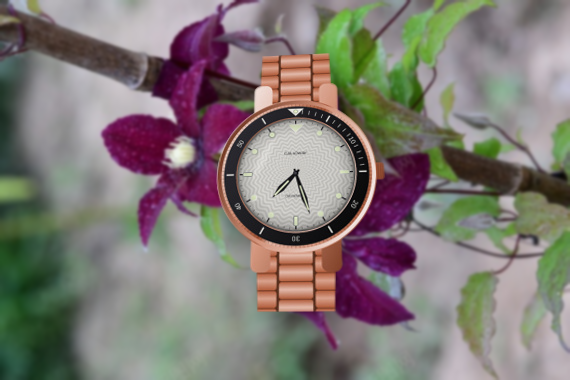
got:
**7:27**
